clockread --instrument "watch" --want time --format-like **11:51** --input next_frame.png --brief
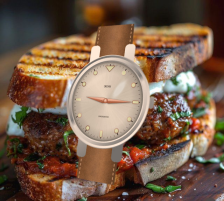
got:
**9:15**
